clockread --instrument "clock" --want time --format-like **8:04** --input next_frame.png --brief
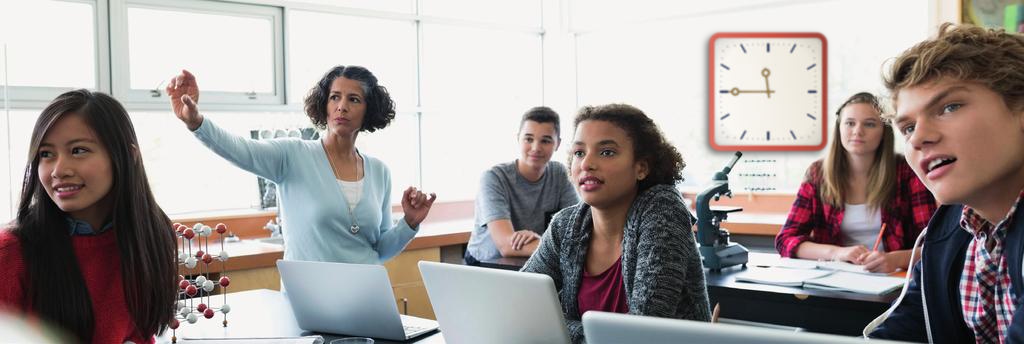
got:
**11:45**
